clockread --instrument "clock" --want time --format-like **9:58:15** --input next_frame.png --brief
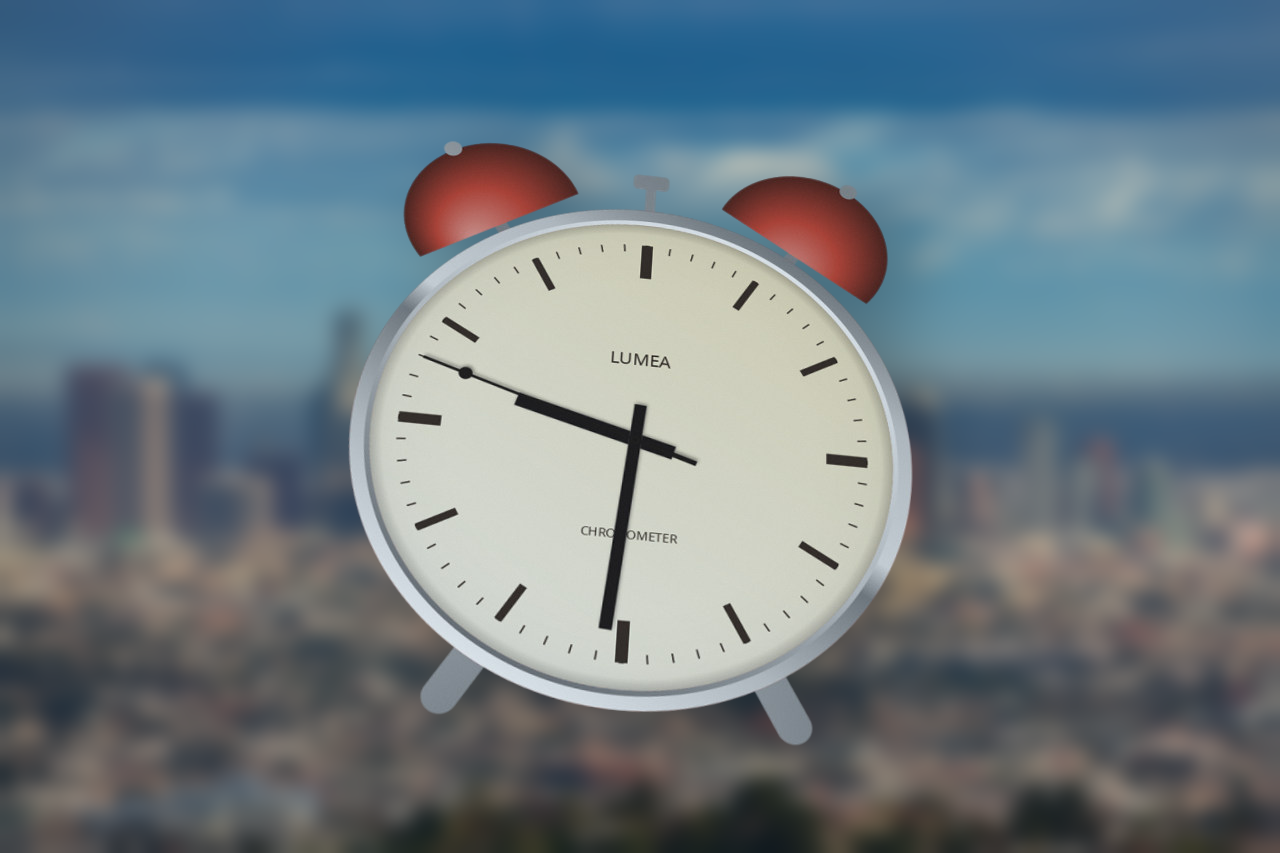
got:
**9:30:48**
